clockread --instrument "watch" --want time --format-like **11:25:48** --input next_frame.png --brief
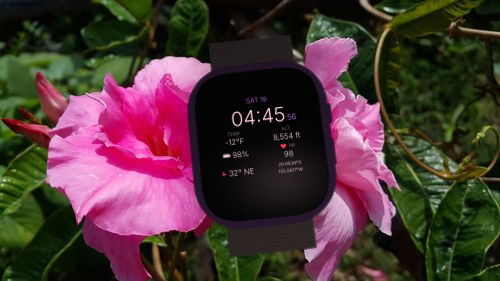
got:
**4:45:56**
